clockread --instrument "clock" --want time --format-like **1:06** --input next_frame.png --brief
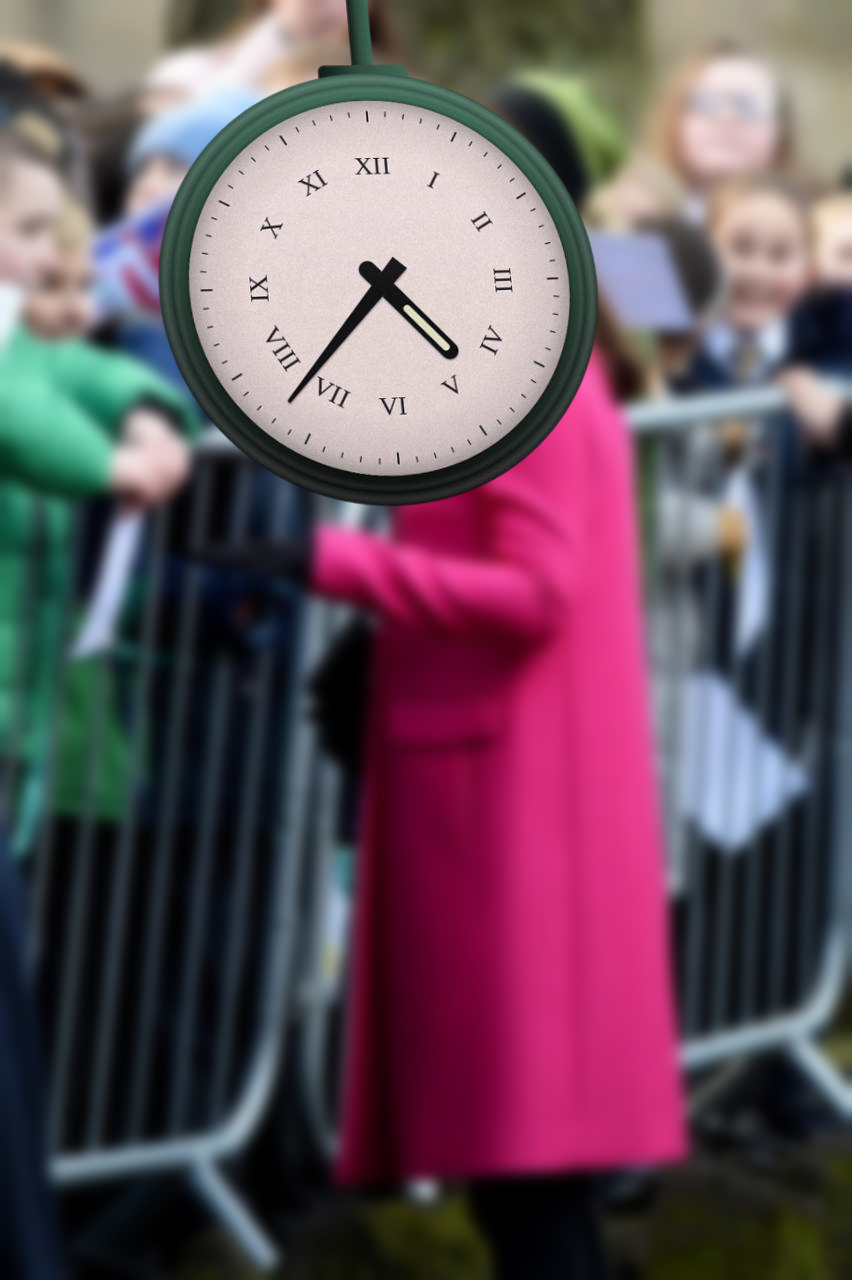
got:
**4:37**
